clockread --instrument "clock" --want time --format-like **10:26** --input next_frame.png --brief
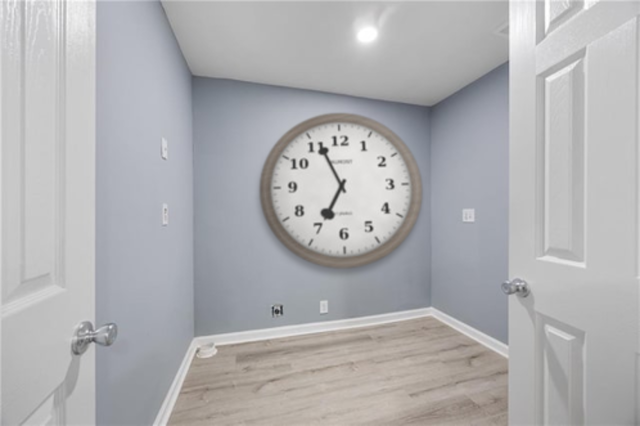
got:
**6:56**
